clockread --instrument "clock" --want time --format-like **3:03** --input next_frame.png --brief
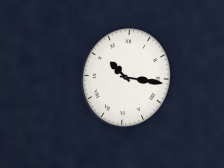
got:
**10:16**
